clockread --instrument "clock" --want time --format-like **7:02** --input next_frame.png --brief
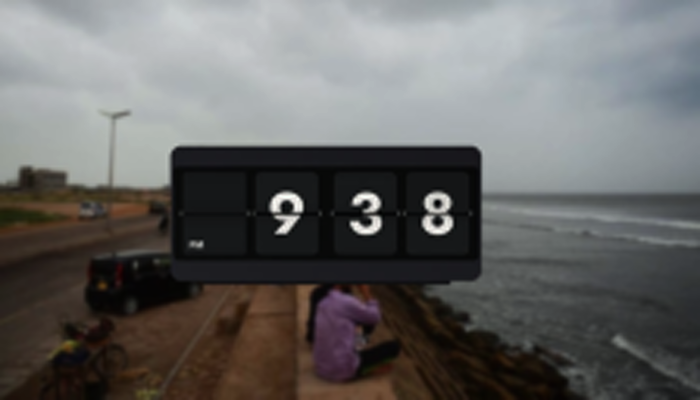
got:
**9:38**
